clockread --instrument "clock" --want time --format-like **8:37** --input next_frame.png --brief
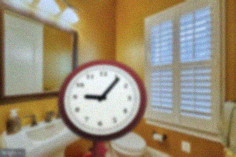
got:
**9:06**
